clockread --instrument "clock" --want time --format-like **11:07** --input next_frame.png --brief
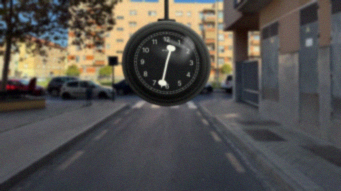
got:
**12:32**
